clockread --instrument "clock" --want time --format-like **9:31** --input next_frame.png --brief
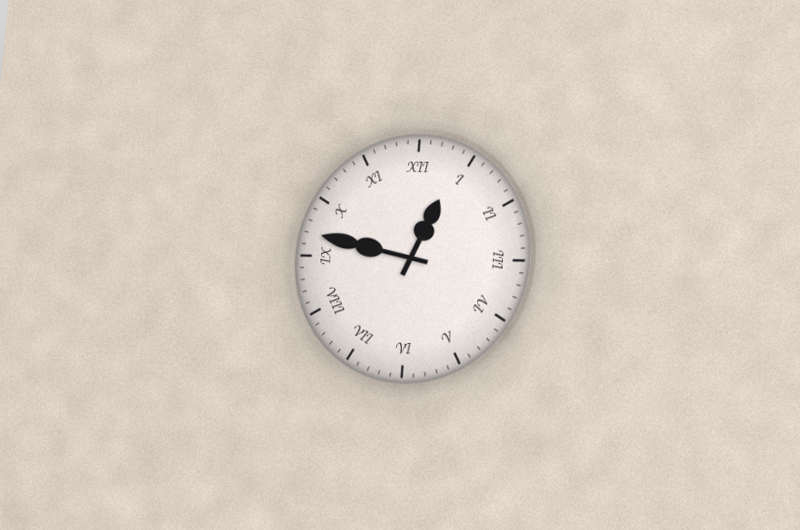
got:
**12:47**
